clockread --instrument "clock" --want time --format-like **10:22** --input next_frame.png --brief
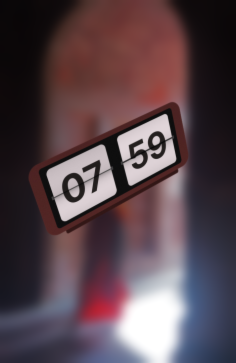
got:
**7:59**
